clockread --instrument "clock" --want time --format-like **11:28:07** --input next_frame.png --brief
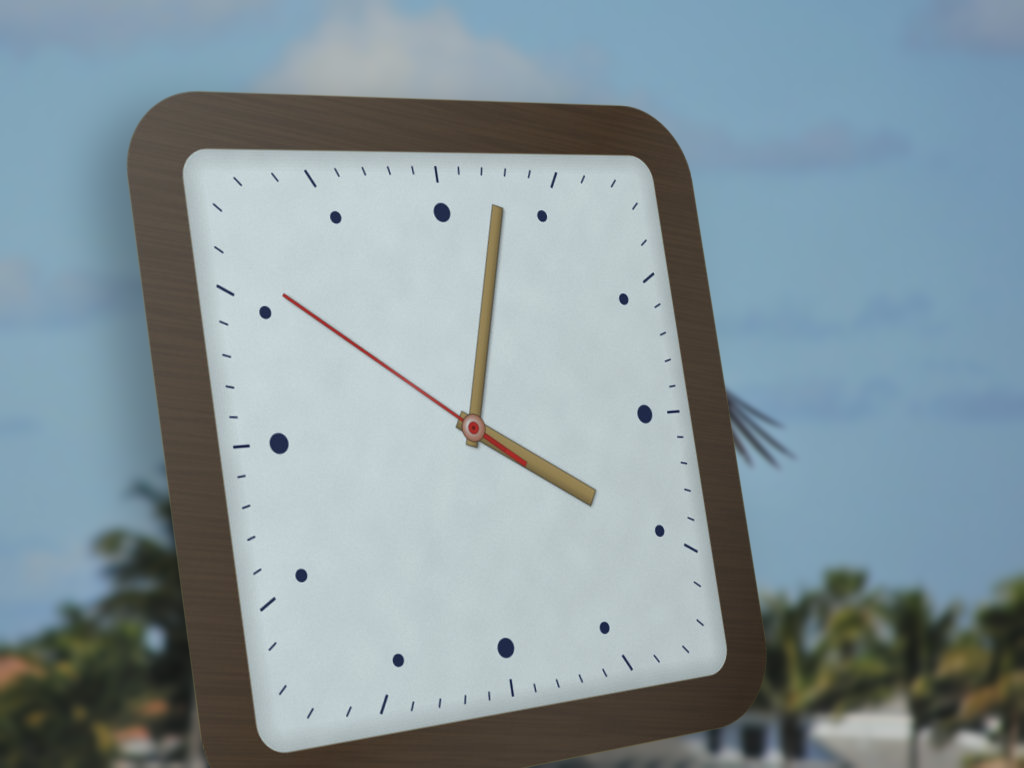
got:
**4:02:51**
